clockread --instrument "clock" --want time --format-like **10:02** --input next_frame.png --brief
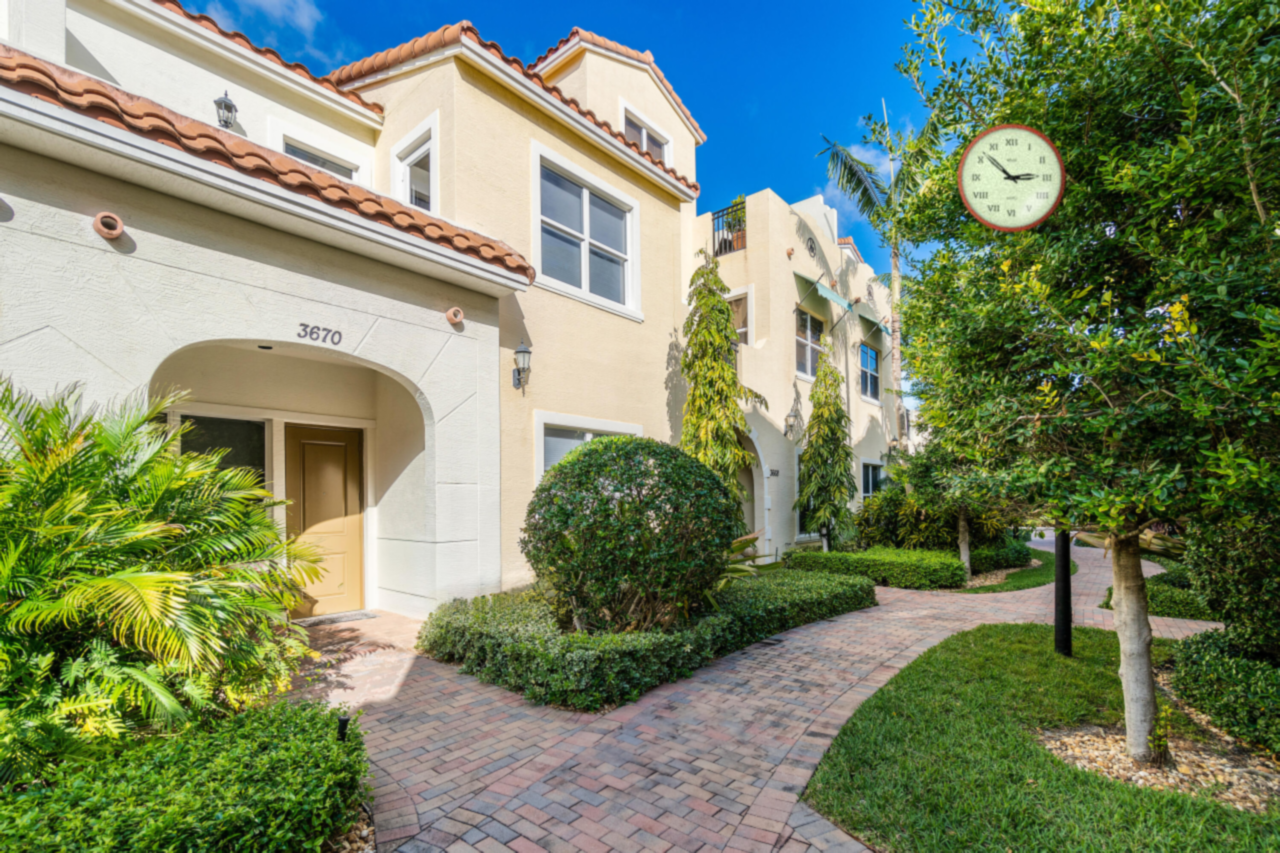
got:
**2:52**
